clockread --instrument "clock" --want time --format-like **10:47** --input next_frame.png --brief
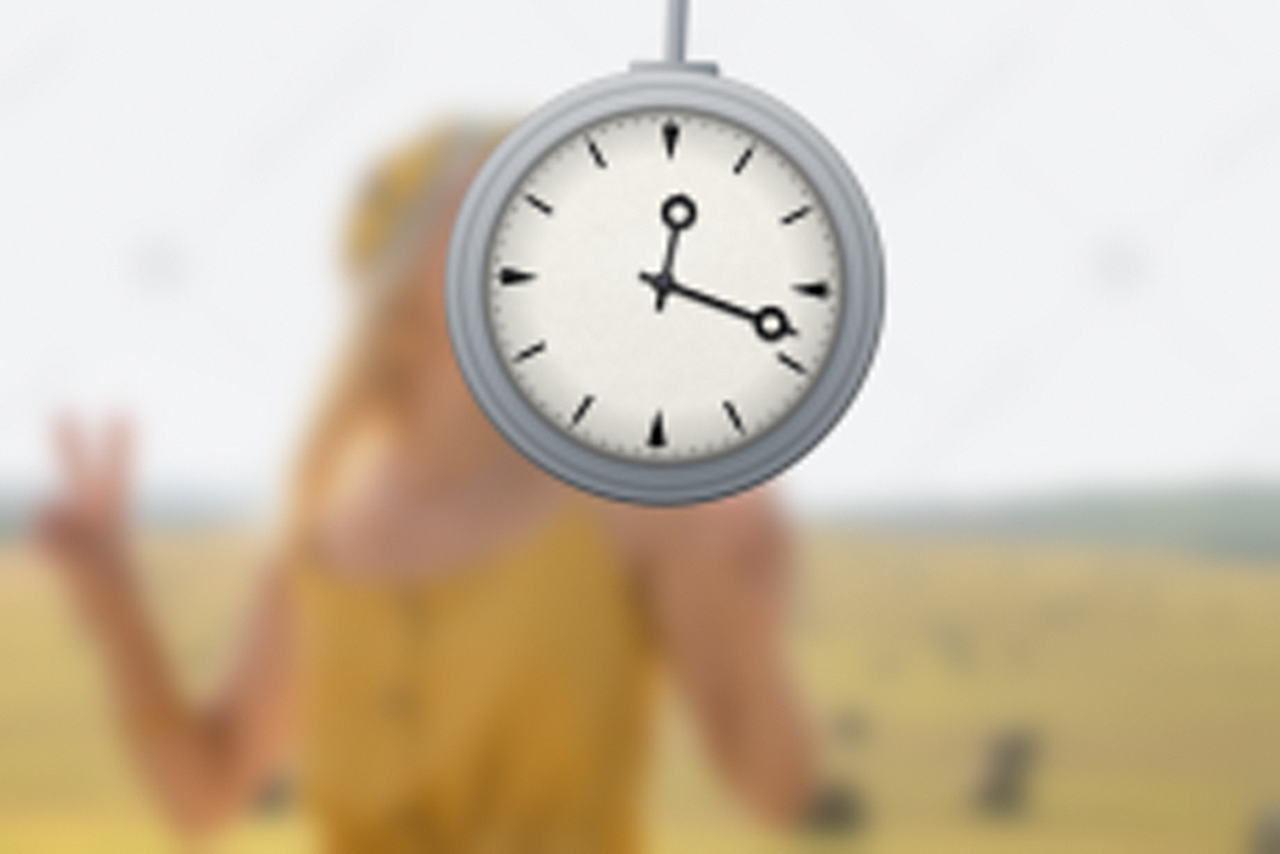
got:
**12:18**
